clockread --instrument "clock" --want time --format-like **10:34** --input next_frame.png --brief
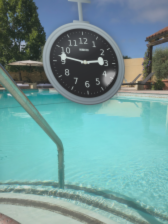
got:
**2:47**
